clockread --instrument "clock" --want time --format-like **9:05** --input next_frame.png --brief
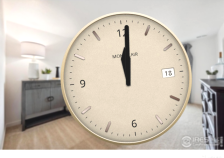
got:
**12:01**
